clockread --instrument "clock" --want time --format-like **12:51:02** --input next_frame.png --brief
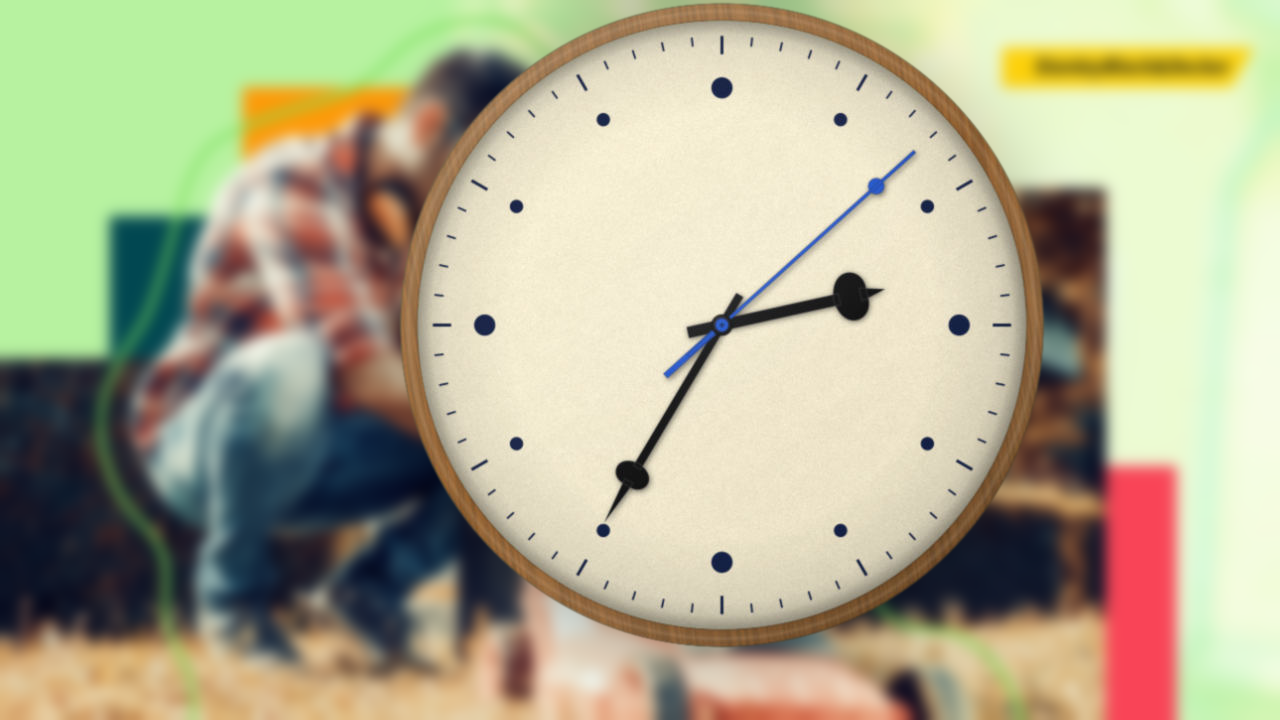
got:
**2:35:08**
